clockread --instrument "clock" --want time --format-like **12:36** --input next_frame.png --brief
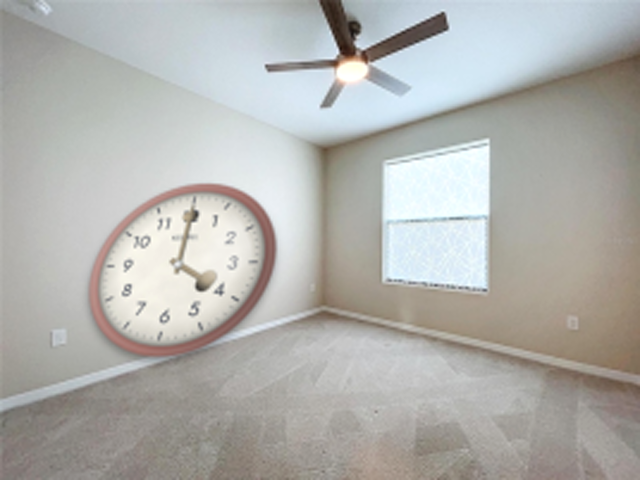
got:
**4:00**
